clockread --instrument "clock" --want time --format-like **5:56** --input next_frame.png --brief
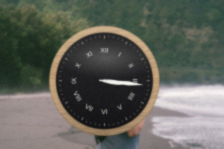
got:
**3:16**
